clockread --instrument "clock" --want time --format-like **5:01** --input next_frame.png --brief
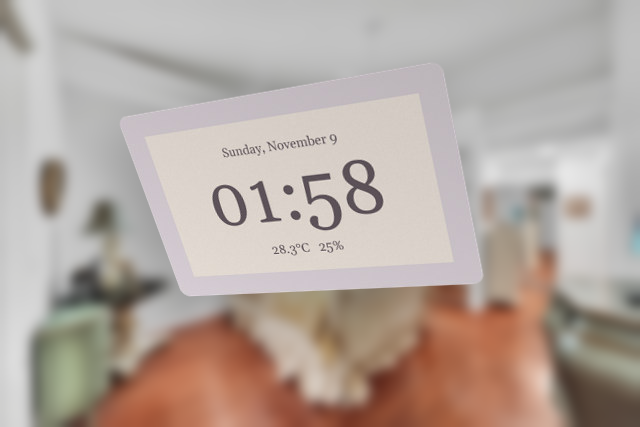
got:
**1:58**
